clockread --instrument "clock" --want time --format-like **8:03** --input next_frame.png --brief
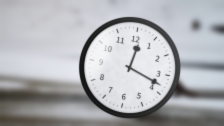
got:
**12:18**
